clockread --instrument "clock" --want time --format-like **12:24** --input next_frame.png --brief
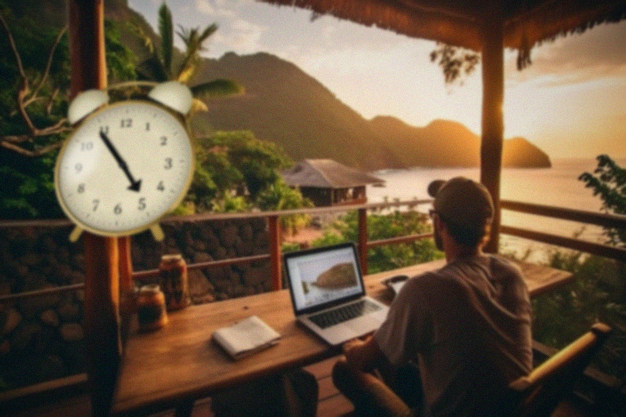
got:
**4:54**
